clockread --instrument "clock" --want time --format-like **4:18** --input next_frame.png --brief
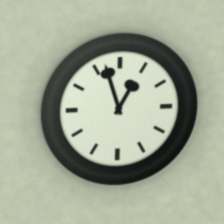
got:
**12:57**
